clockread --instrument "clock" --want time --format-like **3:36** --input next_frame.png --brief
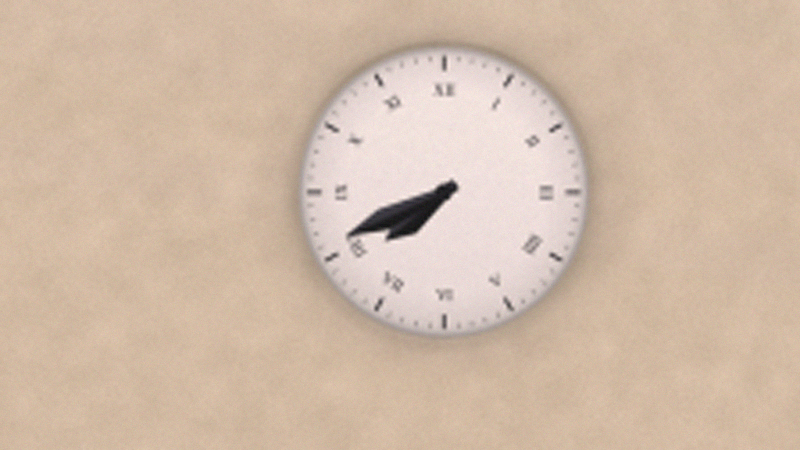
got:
**7:41**
